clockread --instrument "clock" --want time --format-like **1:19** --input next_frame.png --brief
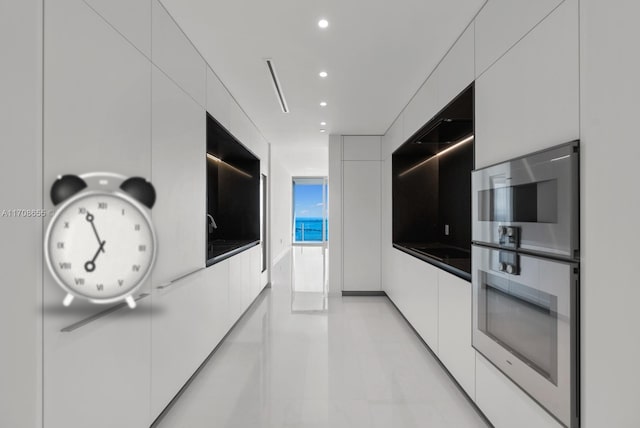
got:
**6:56**
